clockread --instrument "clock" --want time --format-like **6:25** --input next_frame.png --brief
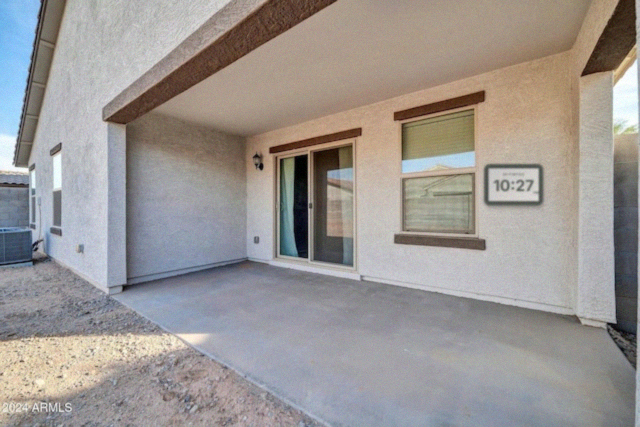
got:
**10:27**
